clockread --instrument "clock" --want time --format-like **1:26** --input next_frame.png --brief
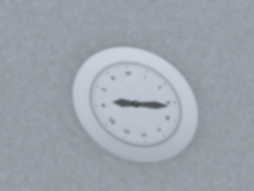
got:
**9:16**
